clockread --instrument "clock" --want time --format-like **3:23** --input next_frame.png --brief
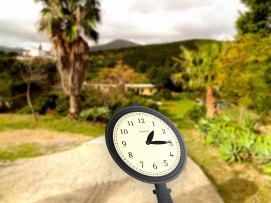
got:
**1:15**
